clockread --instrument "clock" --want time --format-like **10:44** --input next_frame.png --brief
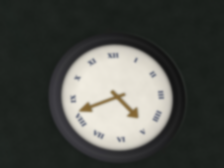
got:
**4:42**
